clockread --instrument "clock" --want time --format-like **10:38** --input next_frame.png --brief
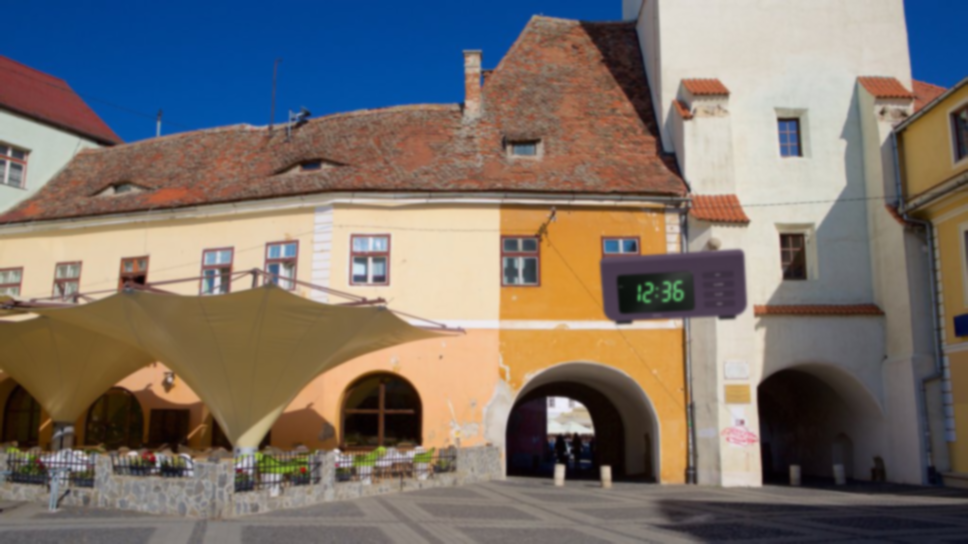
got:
**12:36**
